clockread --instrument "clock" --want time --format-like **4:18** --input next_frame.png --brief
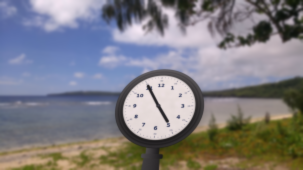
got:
**4:55**
